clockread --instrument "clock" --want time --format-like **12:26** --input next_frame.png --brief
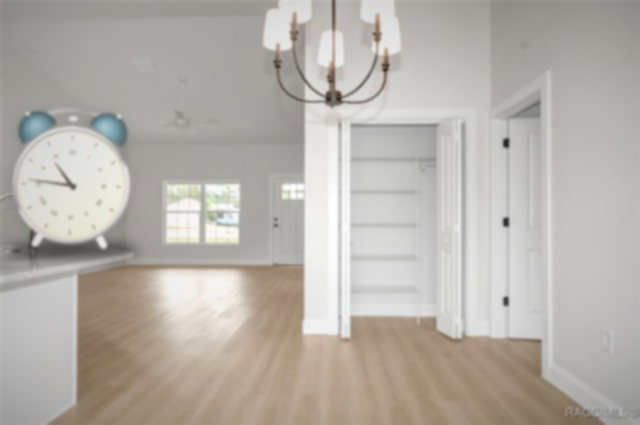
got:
**10:46**
